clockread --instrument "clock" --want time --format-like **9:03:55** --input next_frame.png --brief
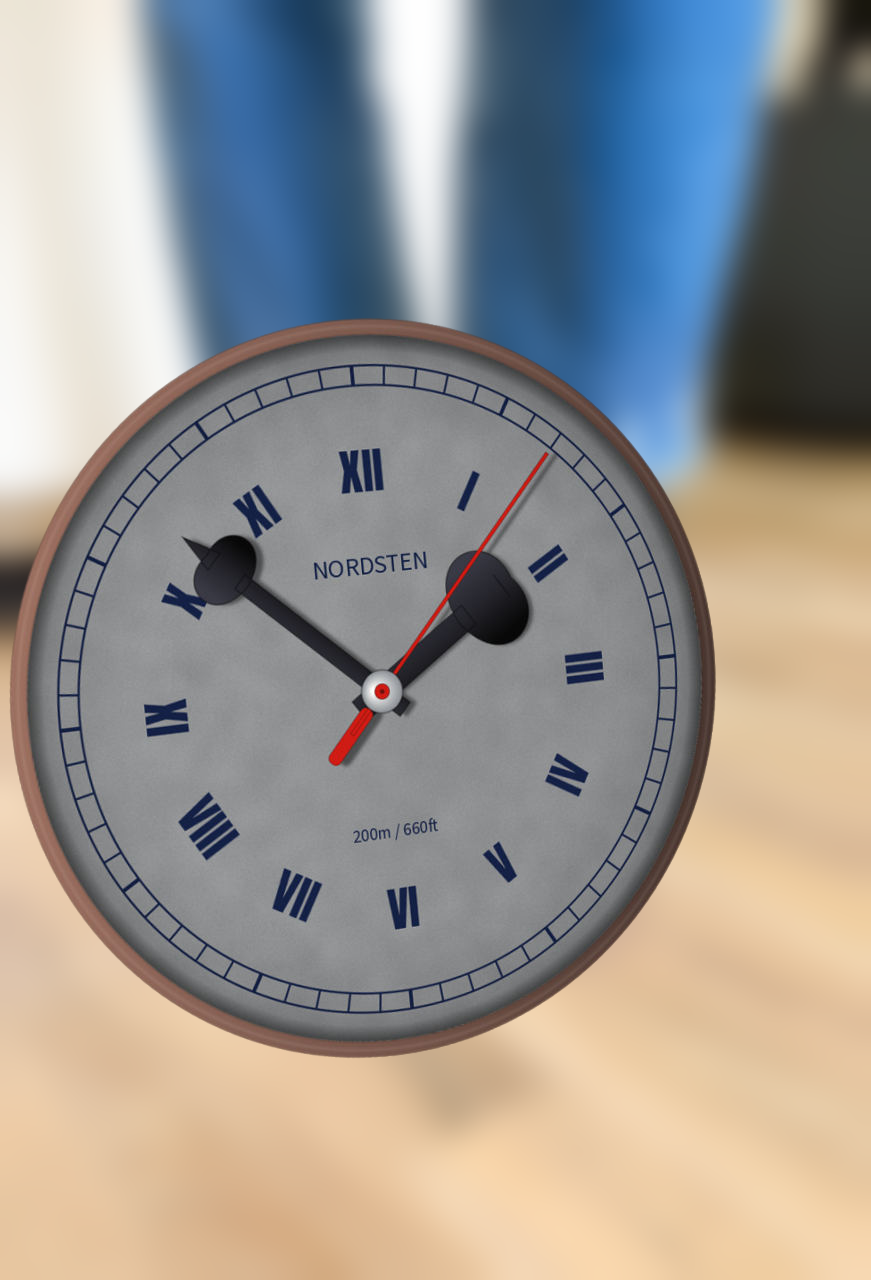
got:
**1:52:07**
